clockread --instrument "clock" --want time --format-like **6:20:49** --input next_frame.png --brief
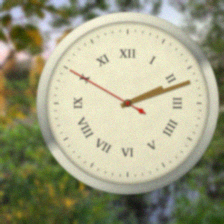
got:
**2:11:50**
